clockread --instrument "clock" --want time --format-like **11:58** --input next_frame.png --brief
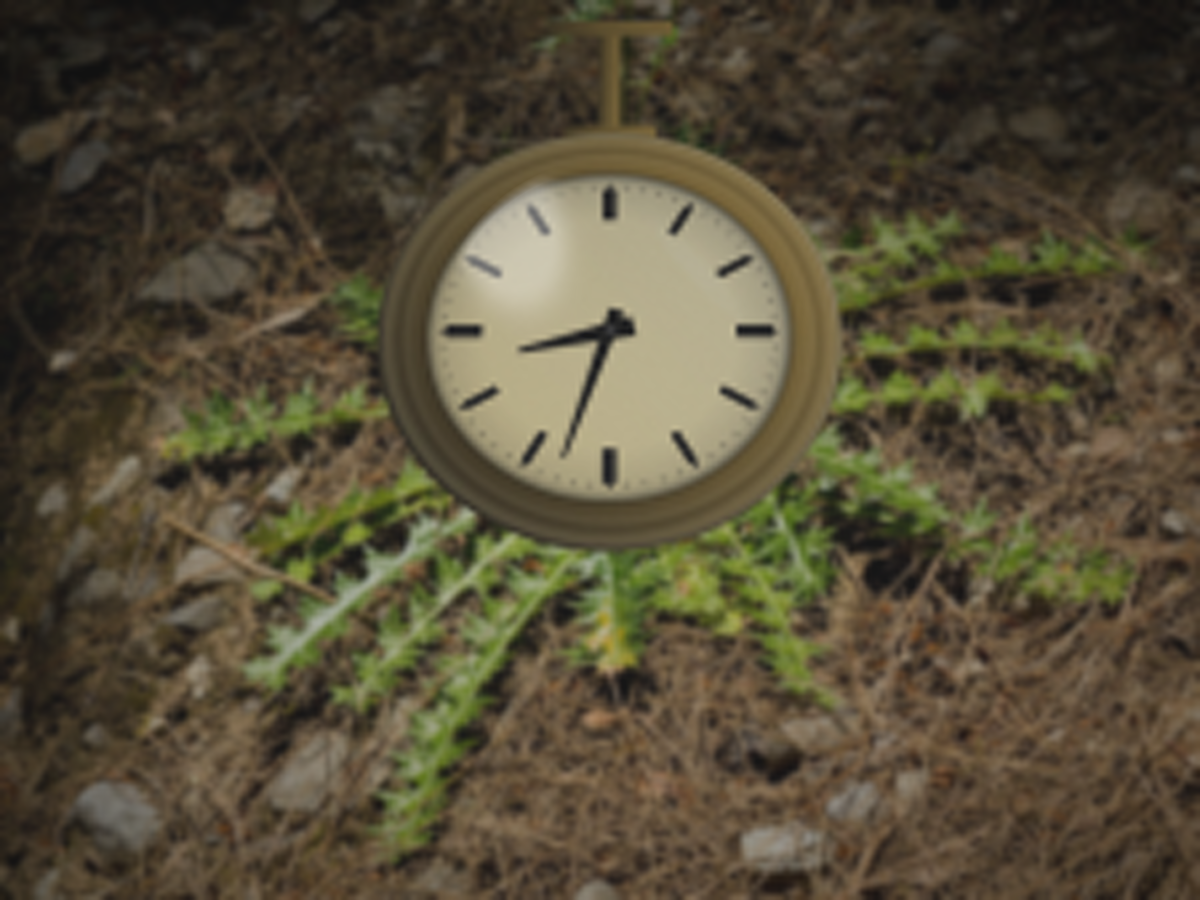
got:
**8:33**
